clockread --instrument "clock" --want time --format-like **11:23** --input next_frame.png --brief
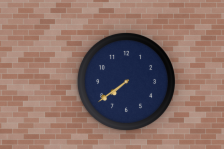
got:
**7:39**
